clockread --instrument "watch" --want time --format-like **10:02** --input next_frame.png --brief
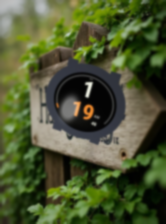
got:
**1:19**
